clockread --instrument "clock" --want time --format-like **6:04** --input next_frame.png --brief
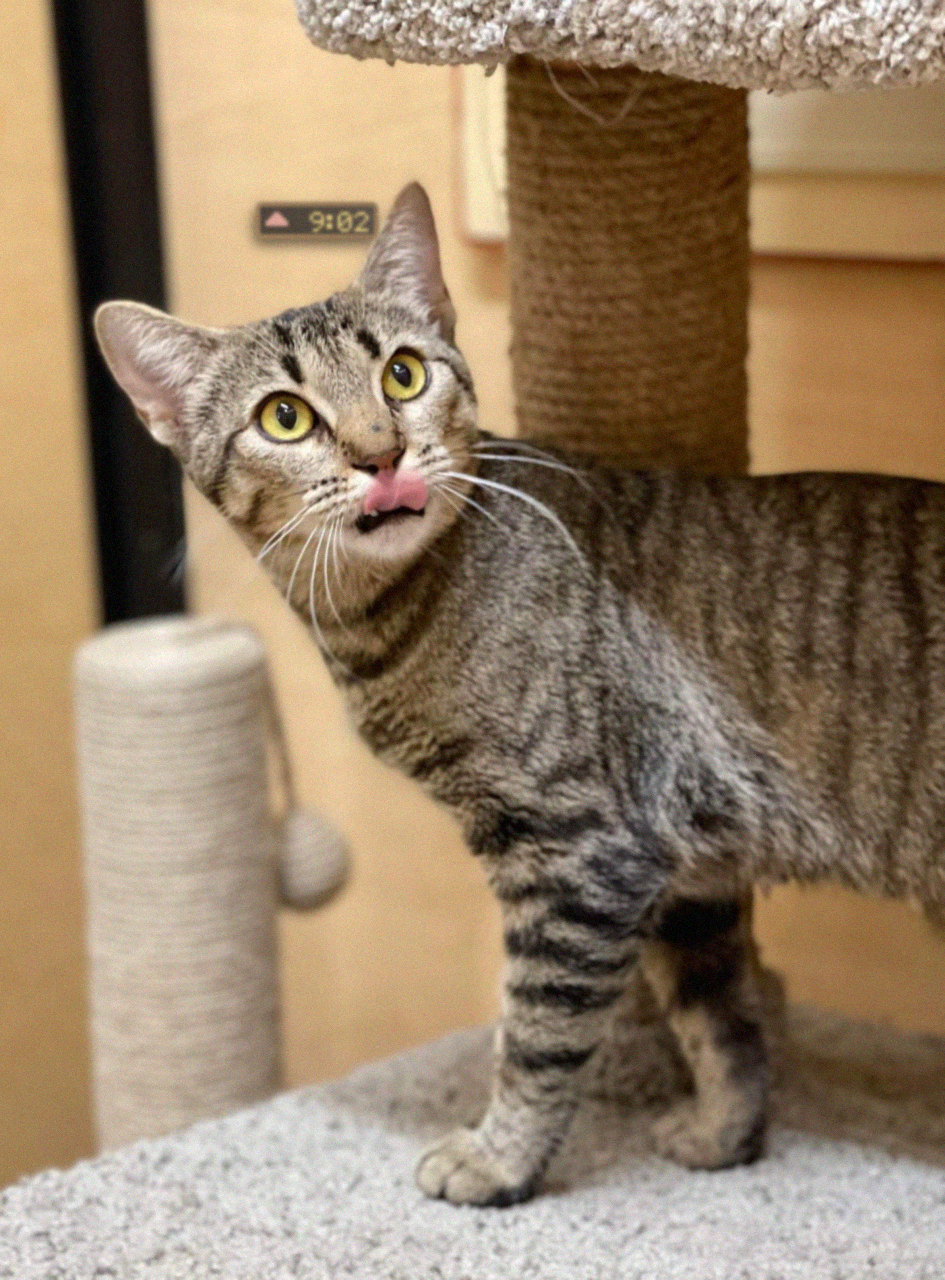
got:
**9:02**
